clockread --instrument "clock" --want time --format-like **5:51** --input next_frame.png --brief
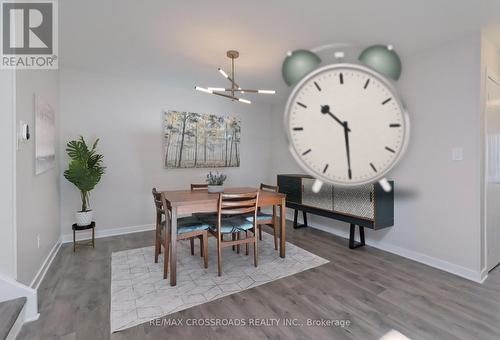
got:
**10:30**
